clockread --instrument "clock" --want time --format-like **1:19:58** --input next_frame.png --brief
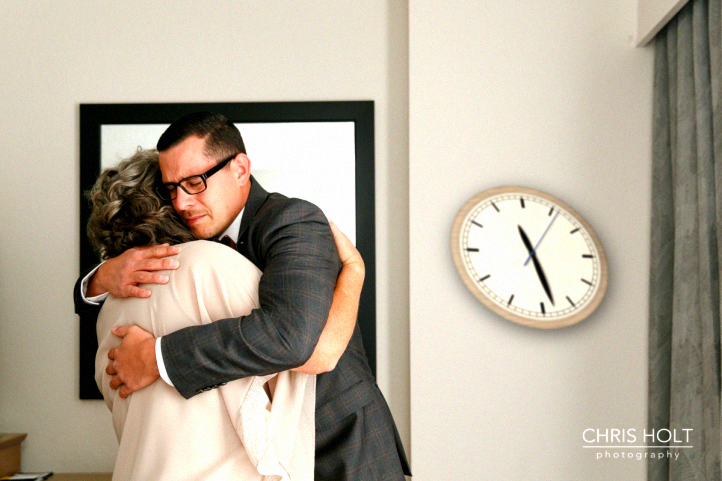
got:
**11:28:06**
